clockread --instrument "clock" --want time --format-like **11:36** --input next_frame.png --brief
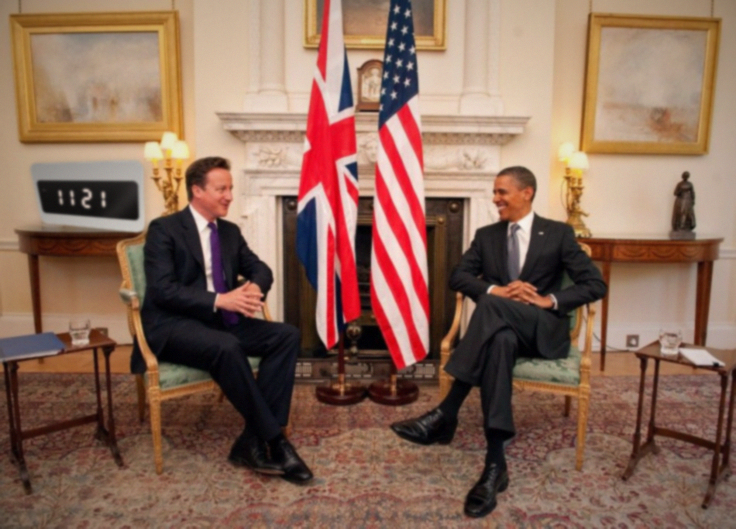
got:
**11:21**
